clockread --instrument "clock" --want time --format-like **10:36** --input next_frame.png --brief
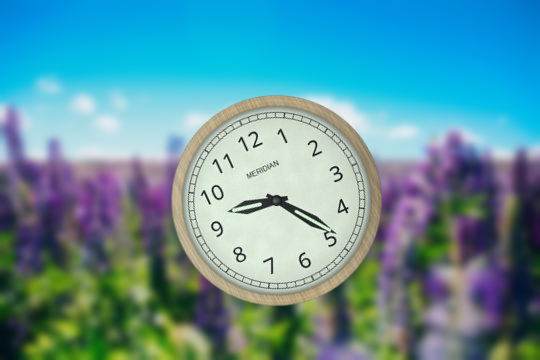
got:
**9:24**
